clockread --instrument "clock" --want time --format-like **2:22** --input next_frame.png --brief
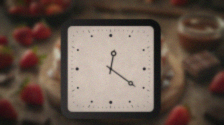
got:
**12:21**
